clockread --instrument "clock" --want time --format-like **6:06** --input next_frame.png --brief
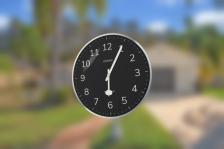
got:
**6:05**
